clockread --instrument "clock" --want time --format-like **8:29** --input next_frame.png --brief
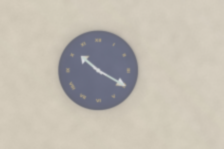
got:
**10:20**
